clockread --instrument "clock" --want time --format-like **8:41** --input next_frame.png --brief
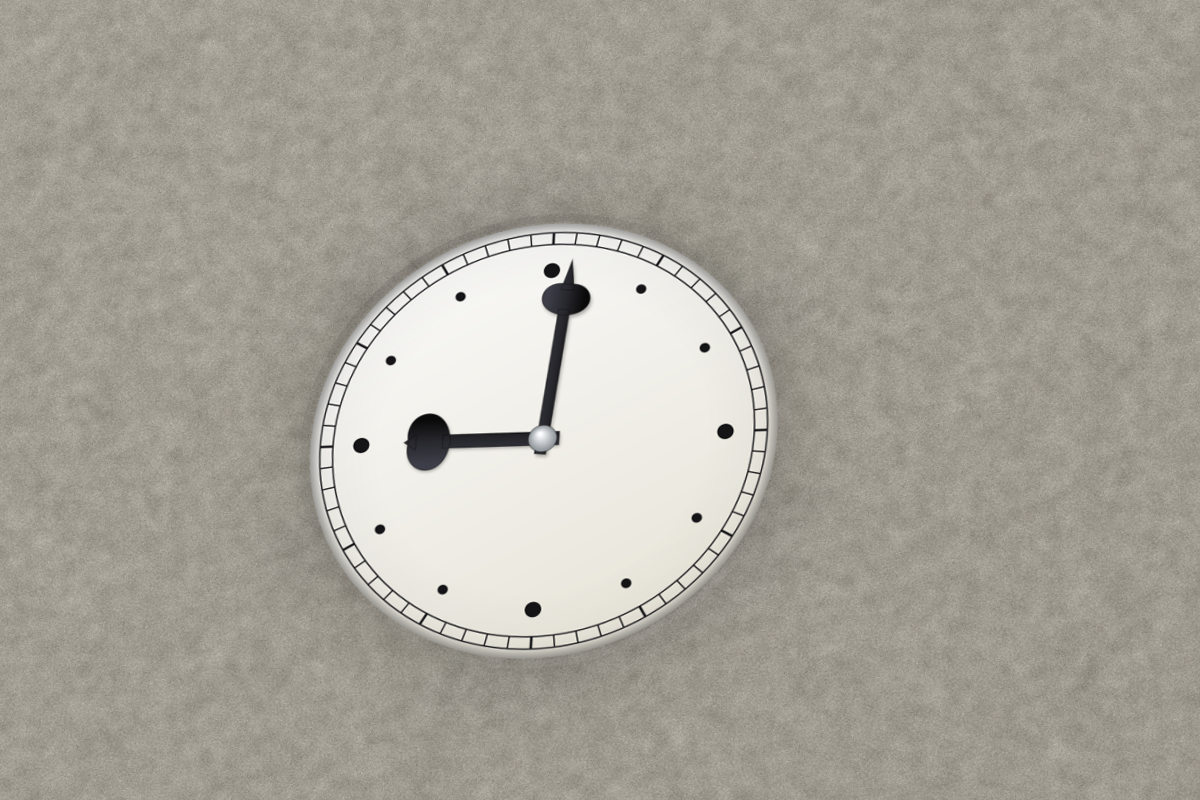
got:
**9:01**
